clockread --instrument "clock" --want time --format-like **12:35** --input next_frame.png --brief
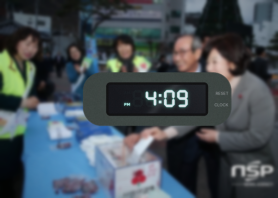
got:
**4:09**
